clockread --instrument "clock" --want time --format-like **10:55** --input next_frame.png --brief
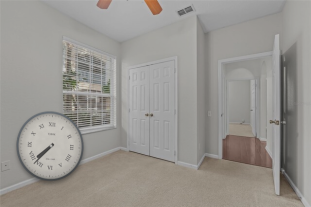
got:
**7:37**
